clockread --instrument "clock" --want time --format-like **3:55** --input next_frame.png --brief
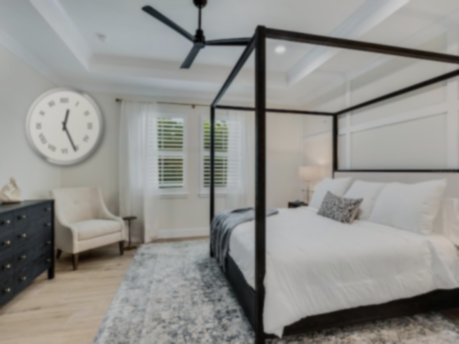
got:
**12:26**
